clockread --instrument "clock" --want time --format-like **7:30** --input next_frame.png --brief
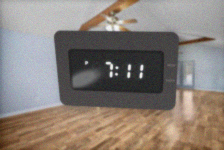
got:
**7:11**
